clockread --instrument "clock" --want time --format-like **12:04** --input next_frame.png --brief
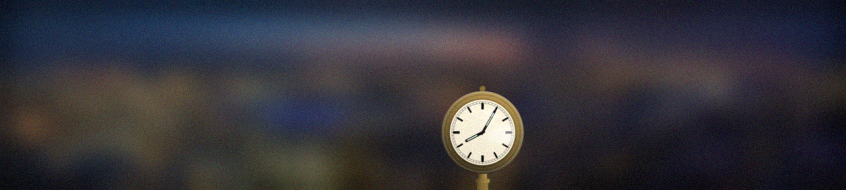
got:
**8:05**
